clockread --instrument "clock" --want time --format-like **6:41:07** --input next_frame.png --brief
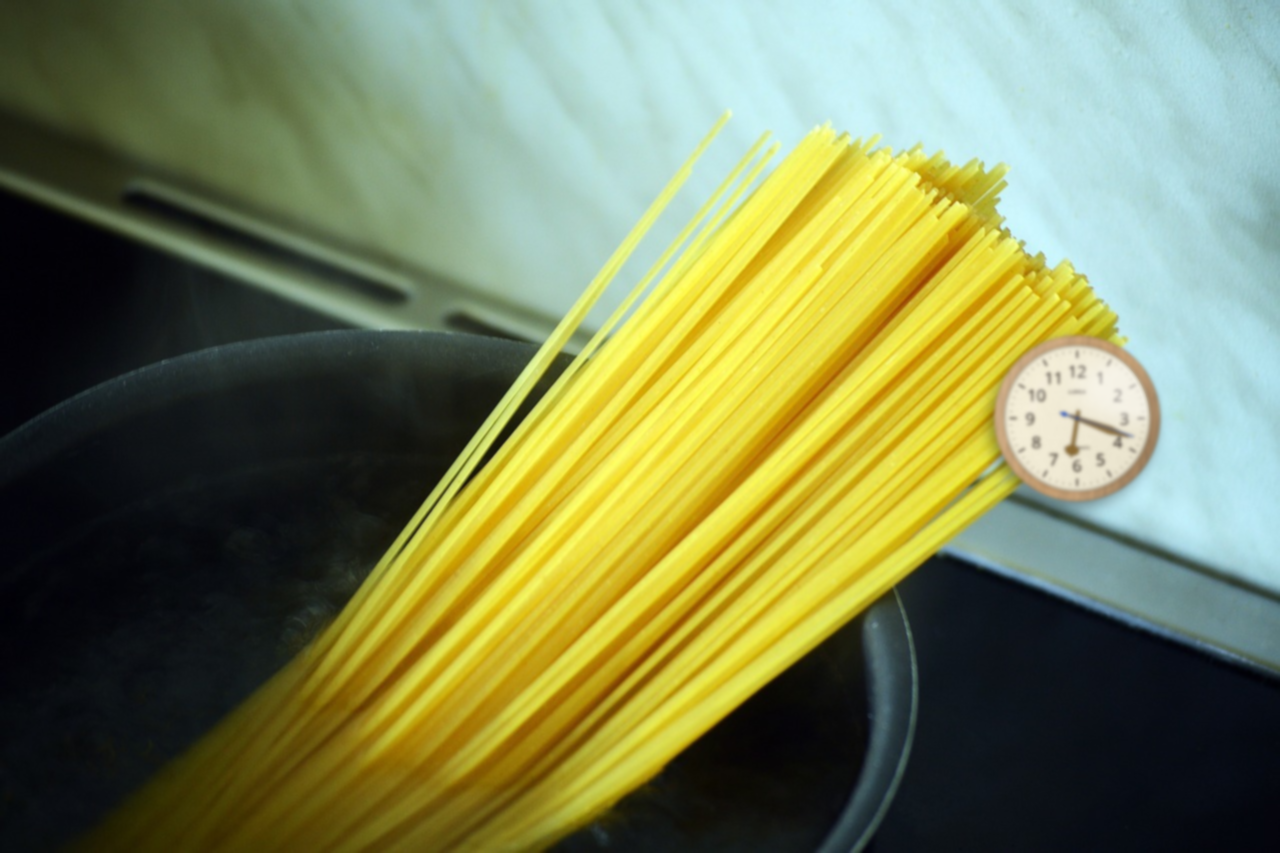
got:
**6:18:18**
